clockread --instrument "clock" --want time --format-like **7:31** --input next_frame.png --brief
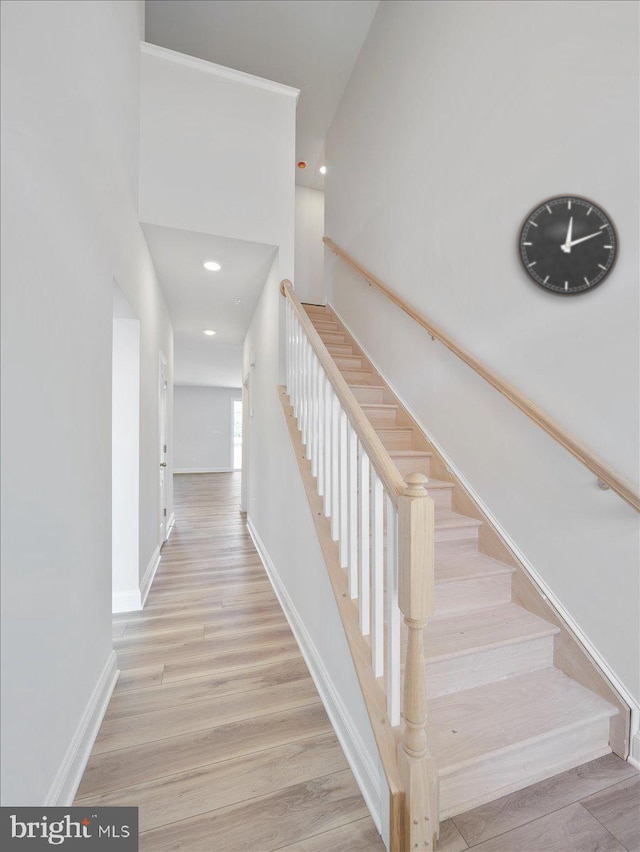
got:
**12:11**
